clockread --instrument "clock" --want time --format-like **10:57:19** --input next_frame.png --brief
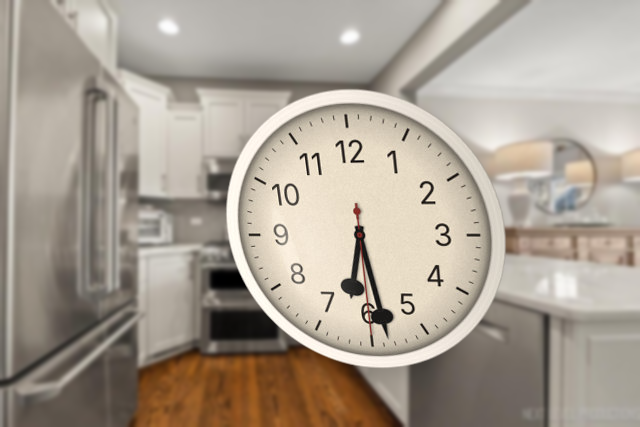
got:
**6:28:30**
